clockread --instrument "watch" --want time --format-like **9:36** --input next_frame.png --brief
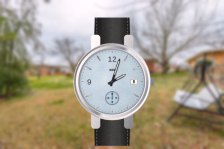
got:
**2:03**
